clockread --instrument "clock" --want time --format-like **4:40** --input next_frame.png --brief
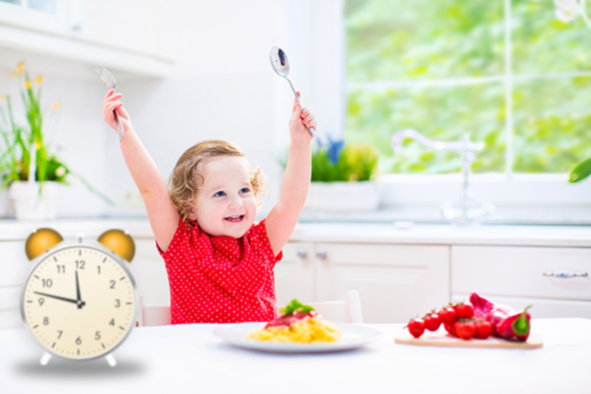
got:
**11:47**
